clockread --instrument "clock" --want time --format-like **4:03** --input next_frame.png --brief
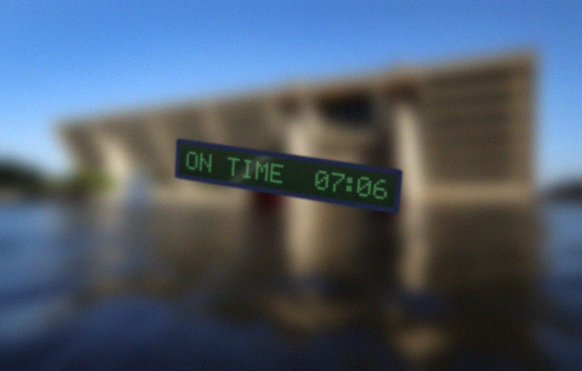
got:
**7:06**
